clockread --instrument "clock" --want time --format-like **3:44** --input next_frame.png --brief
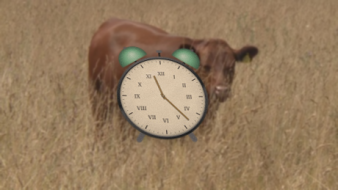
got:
**11:23**
